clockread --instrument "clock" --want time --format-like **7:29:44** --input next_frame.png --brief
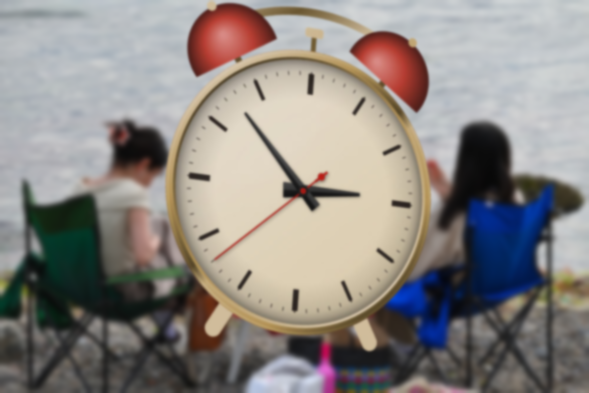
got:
**2:52:38**
